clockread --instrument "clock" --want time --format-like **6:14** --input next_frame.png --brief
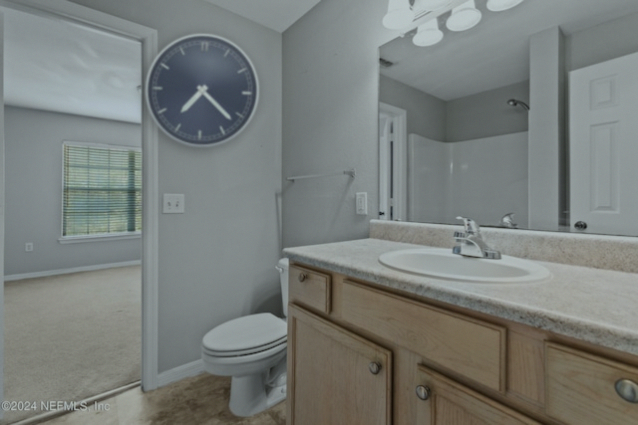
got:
**7:22**
